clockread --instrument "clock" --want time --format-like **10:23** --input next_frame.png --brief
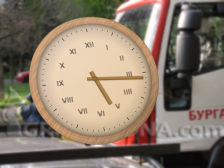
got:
**5:16**
